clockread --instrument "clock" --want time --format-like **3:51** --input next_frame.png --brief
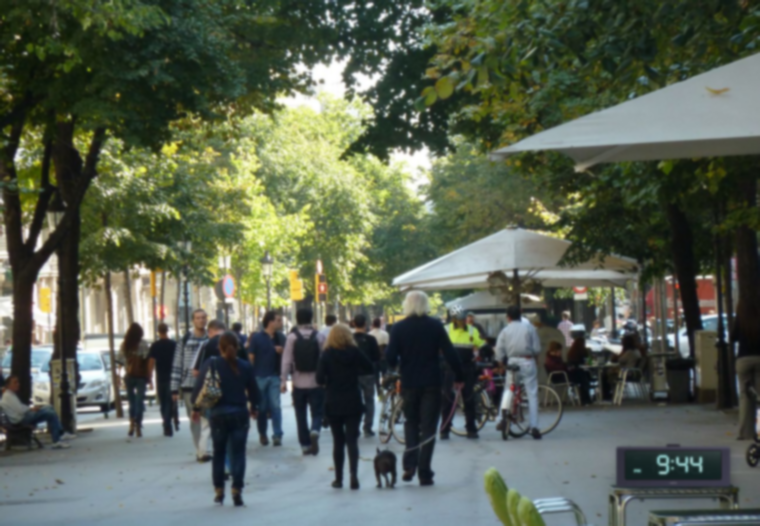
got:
**9:44**
